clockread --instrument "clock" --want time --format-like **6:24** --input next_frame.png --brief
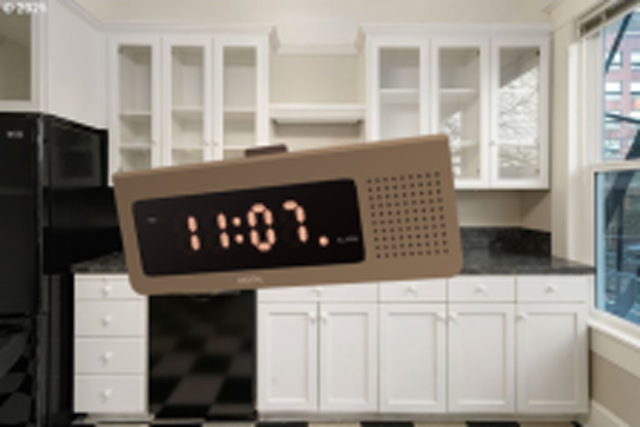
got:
**11:07**
